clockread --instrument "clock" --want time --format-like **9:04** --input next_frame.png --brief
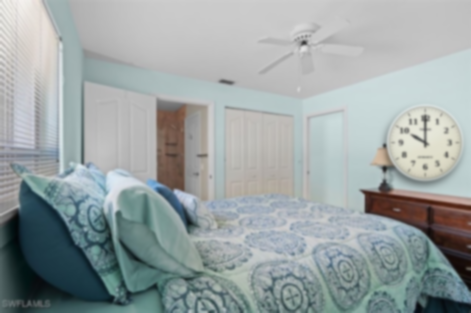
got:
**10:00**
